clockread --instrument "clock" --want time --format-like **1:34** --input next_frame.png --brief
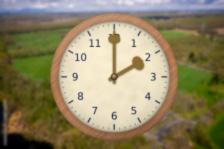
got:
**2:00**
